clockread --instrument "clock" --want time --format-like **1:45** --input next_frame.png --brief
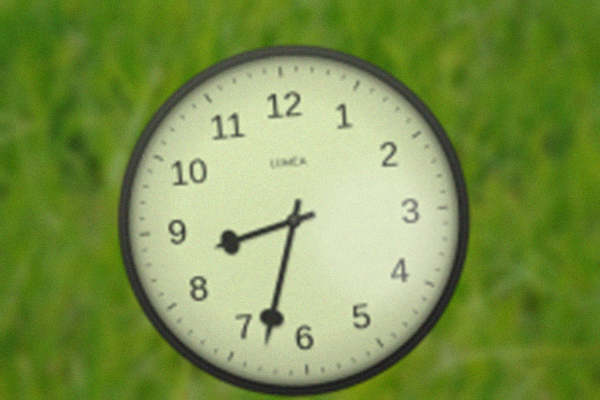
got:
**8:33**
